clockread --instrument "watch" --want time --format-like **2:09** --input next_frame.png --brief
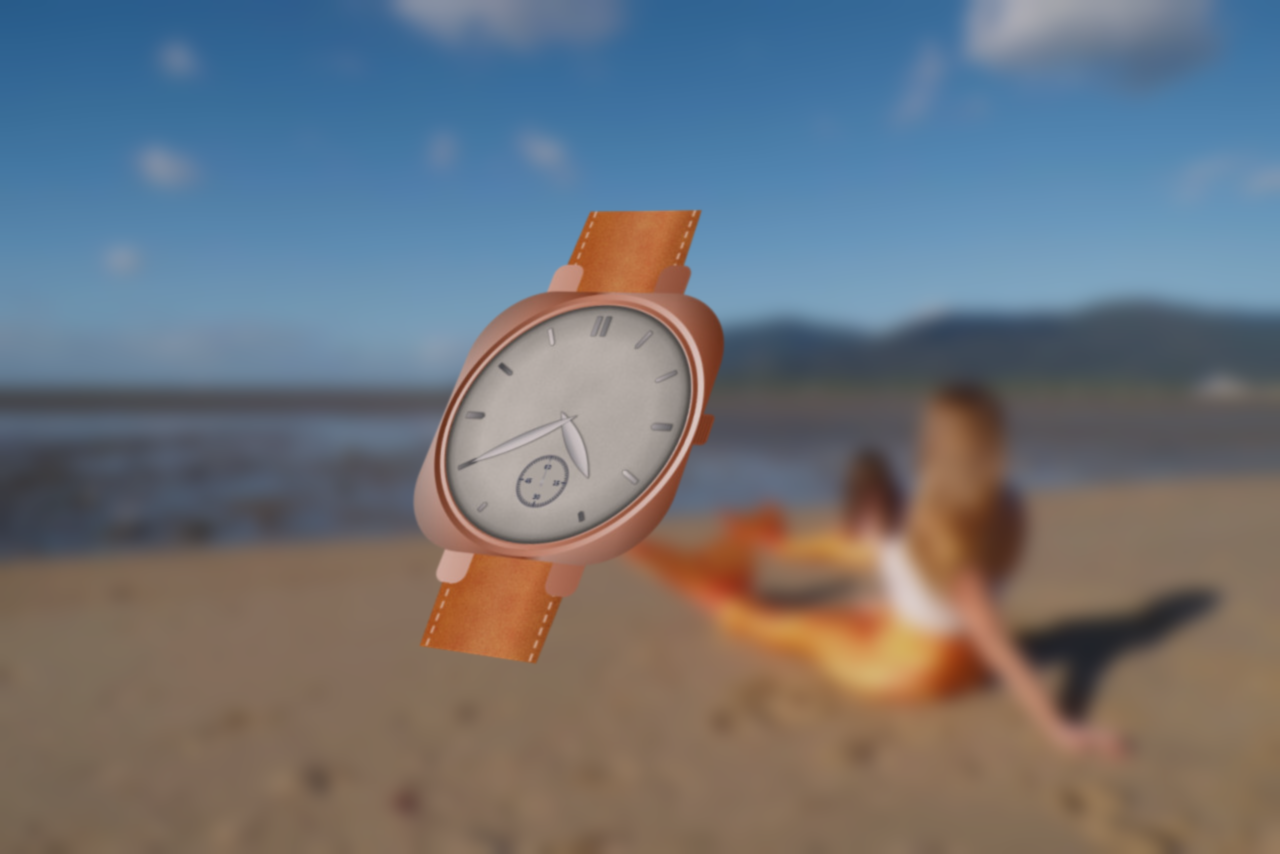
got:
**4:40**
